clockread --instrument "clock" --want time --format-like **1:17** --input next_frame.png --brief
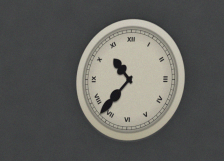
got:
**10:37**
